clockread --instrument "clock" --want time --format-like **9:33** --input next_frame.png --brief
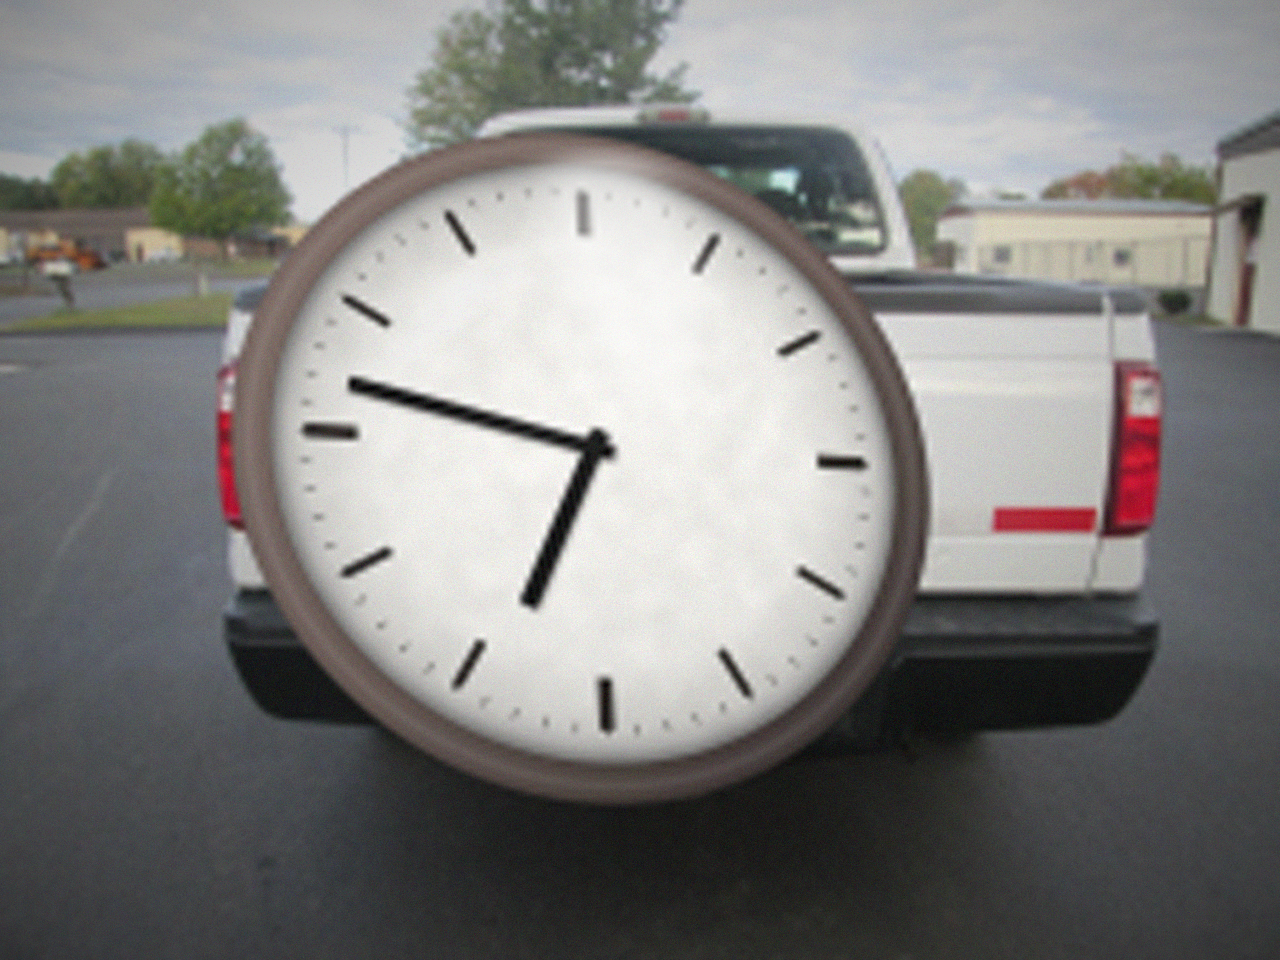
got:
**6:47**
